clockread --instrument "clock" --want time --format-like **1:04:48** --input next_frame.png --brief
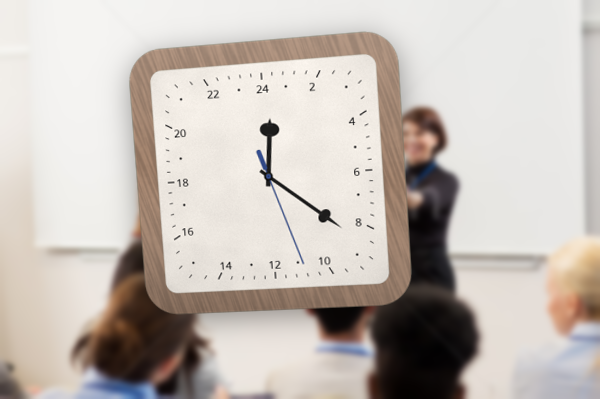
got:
**0:21:27**
